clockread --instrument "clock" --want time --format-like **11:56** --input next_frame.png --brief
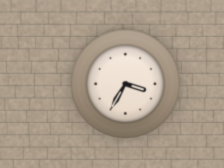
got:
**3:35**
